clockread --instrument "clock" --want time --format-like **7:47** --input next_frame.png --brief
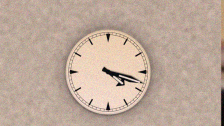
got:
**4:18**
